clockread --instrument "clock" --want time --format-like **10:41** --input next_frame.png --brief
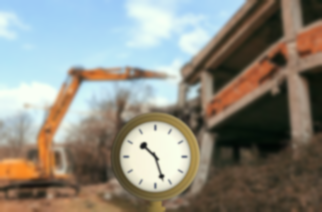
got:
**10:27**
